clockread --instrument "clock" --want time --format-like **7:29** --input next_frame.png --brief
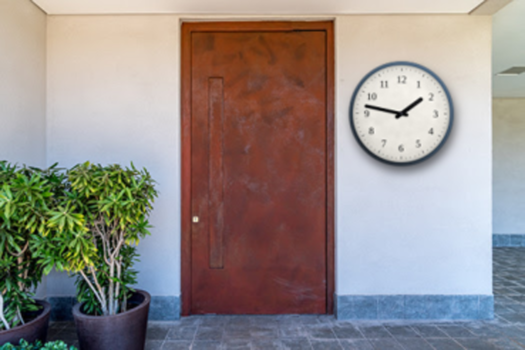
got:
**1:47**
